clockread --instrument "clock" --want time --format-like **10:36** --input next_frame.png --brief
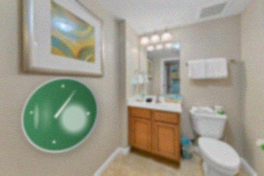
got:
**1:05**
